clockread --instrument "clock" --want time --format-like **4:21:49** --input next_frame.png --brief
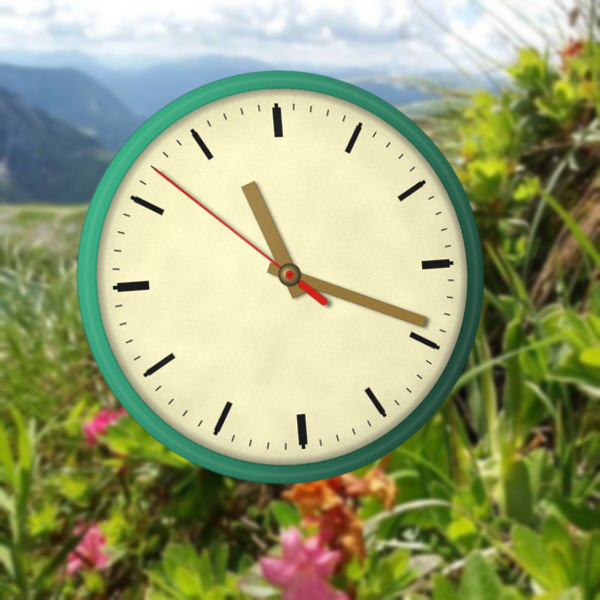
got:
**11:18:52**
